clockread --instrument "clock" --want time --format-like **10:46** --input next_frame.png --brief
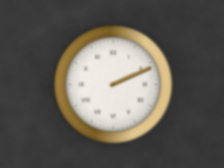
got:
**2:11**
